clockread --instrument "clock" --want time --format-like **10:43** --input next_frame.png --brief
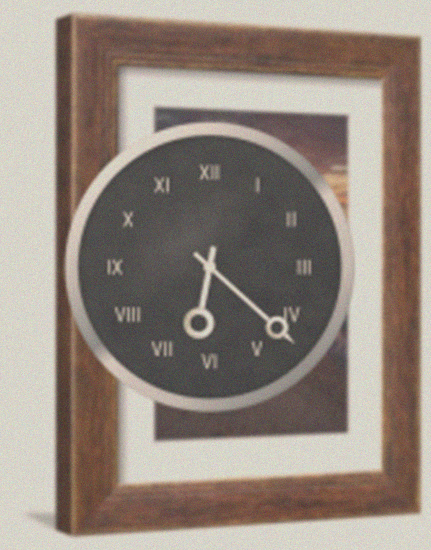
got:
**6:22**
